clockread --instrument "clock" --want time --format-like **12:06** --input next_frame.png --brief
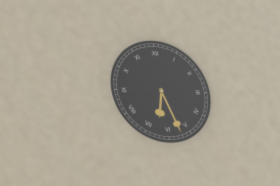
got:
**6:27**
